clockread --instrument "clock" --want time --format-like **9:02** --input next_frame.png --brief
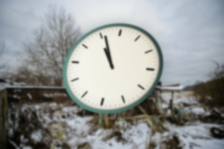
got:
**10:56**
